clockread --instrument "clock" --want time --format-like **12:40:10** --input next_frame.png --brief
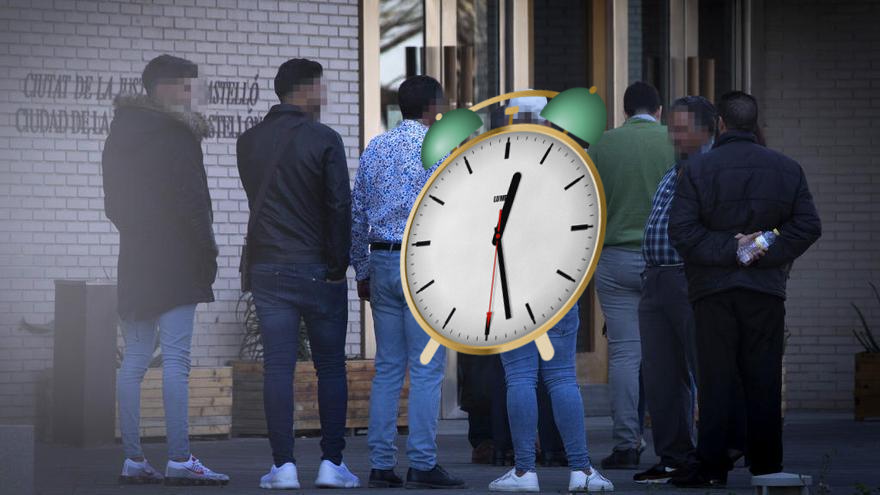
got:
**12:27:30**
